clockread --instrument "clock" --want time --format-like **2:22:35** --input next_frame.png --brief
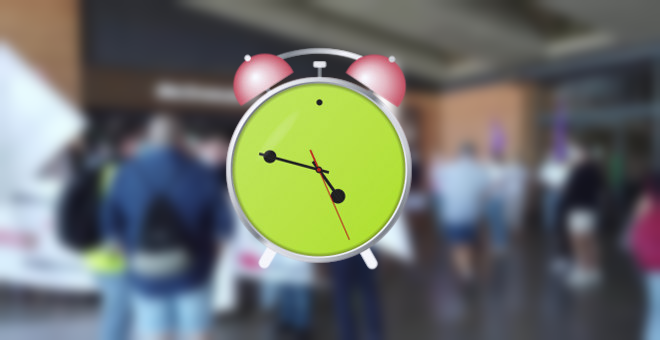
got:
**4:47:26**
